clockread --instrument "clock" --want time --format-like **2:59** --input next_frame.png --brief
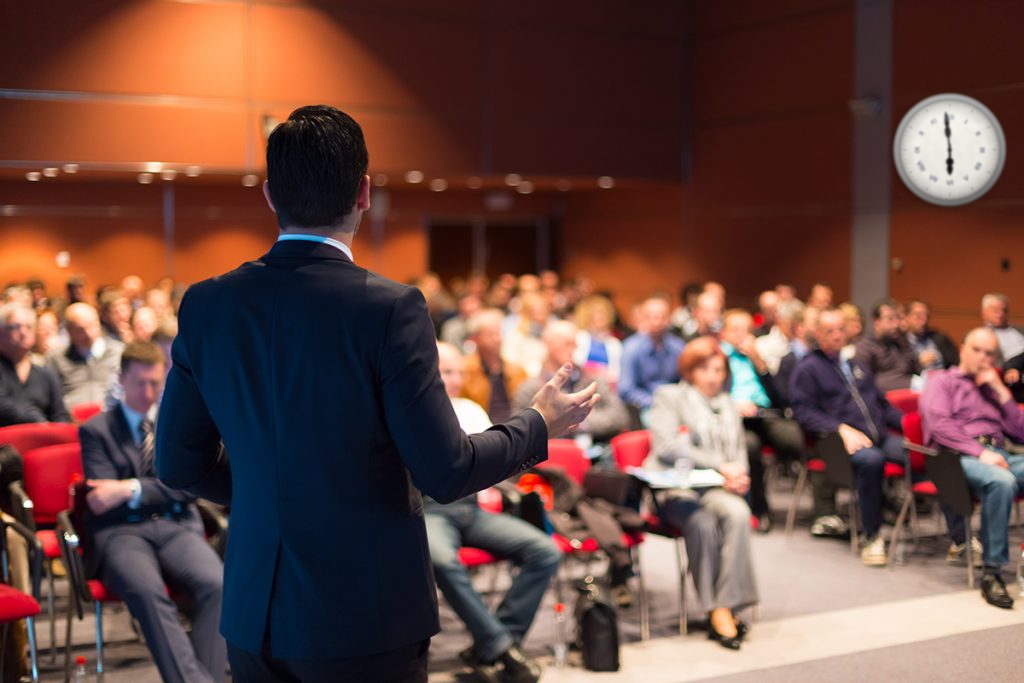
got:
**5:59**
